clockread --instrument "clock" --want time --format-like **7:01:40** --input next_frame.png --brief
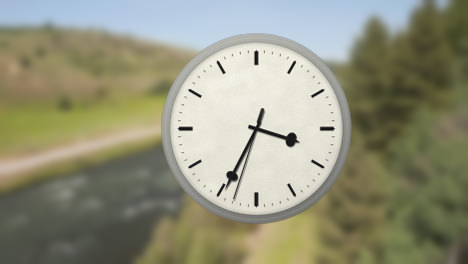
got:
**3:34:33**
